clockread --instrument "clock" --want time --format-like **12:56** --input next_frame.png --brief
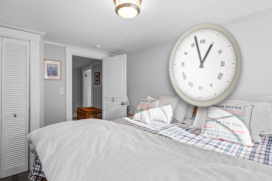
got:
**12:57**
